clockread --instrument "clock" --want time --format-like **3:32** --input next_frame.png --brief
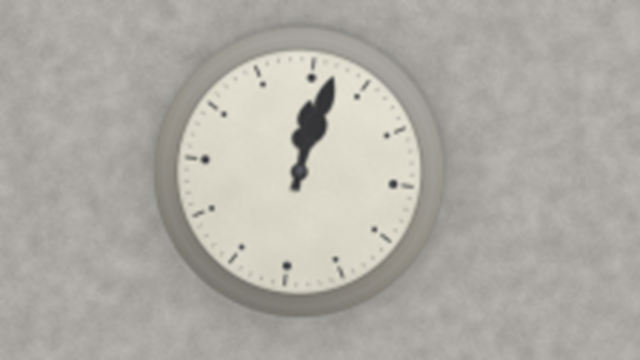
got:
**12:02**
